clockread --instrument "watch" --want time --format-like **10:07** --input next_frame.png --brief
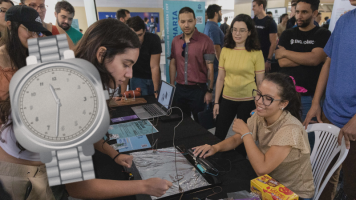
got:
**11:32**
